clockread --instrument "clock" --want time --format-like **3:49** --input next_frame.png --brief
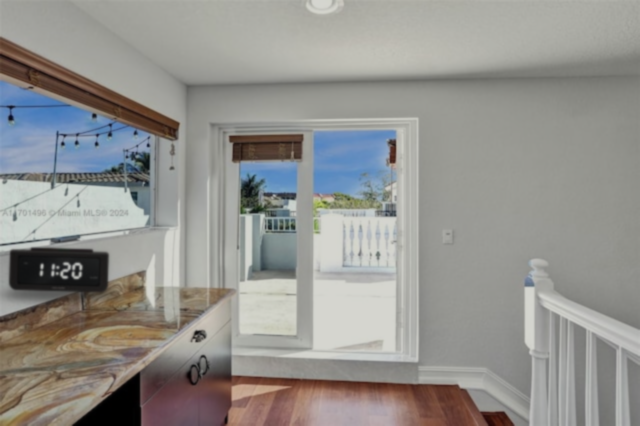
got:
**11:20**
